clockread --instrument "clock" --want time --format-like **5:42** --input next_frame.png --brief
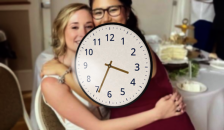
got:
**3:34**
